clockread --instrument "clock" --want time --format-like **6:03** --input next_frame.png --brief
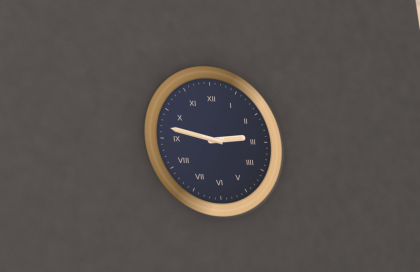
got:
**2:47**
